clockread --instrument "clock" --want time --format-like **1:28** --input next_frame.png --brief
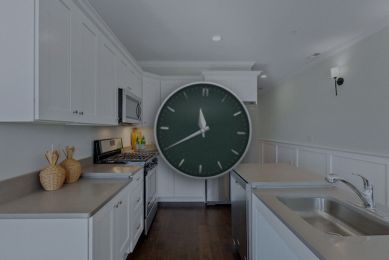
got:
**11:40**
